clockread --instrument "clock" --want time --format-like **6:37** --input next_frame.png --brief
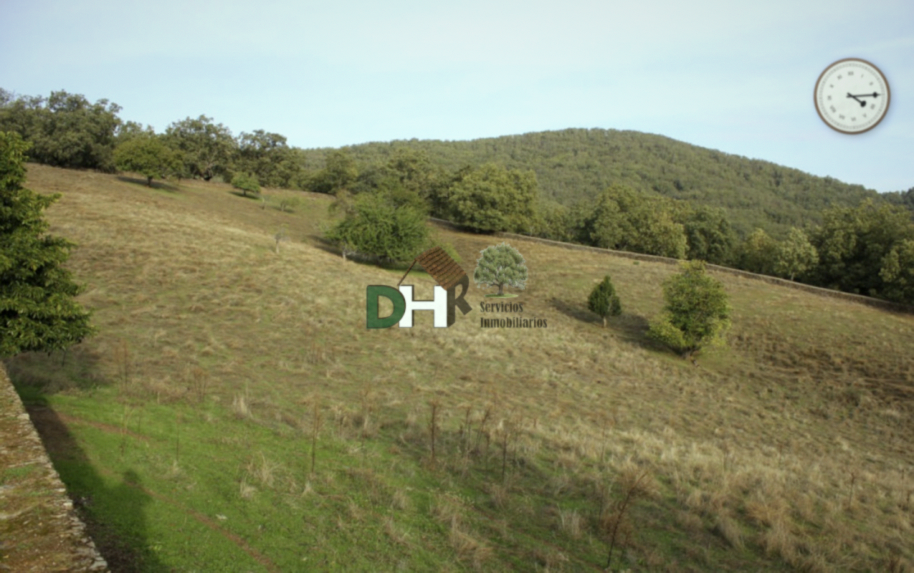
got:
**4:15**
